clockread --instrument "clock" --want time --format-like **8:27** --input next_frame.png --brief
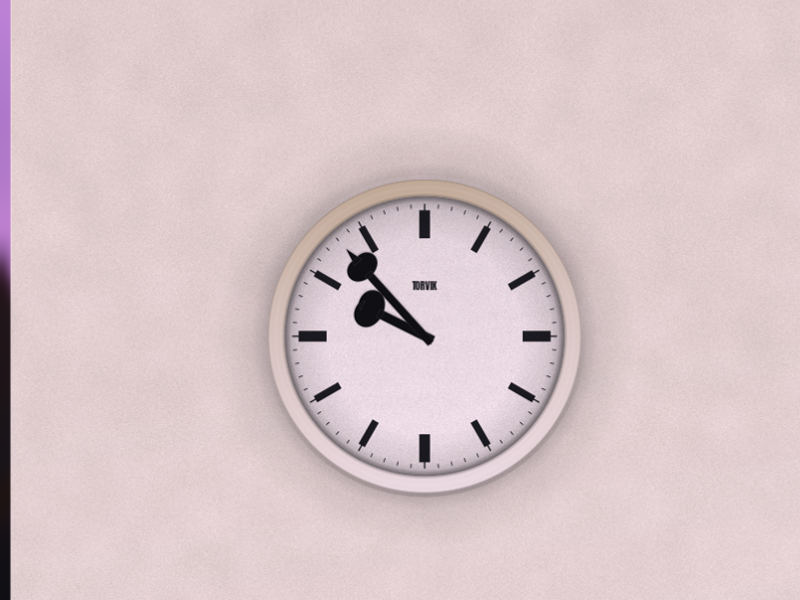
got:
**9:53**
